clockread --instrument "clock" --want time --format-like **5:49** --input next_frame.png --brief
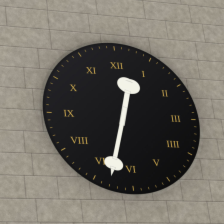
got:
**12:33**
